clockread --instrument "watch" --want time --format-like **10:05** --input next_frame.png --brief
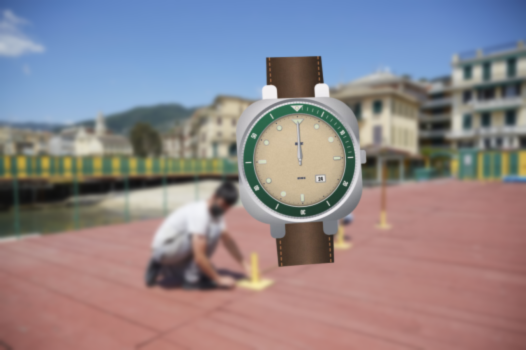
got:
**12:00**
